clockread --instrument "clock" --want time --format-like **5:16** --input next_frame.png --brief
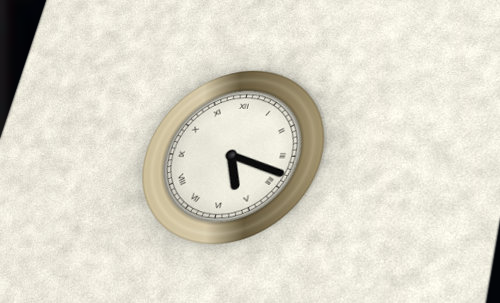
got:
**5:18**
